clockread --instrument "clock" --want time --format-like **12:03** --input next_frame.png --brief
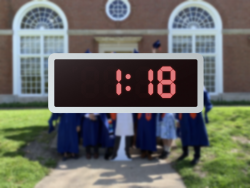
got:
**1:18**
